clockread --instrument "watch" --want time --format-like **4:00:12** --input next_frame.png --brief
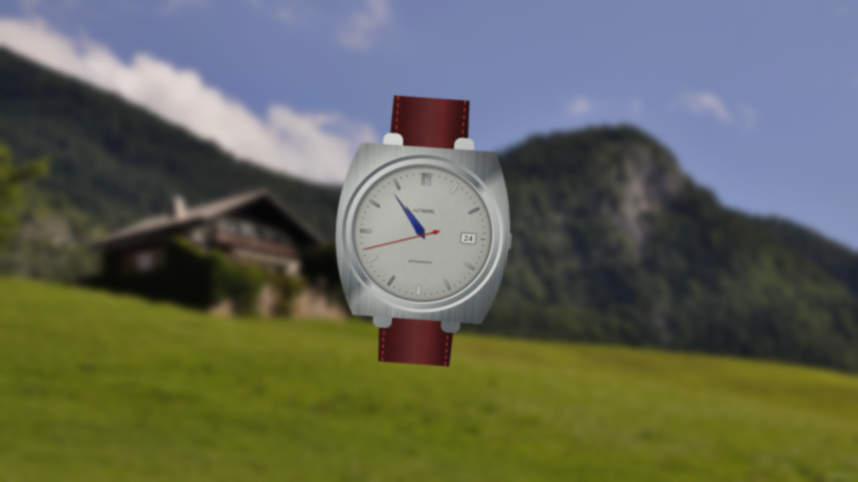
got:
**10:53:42**
